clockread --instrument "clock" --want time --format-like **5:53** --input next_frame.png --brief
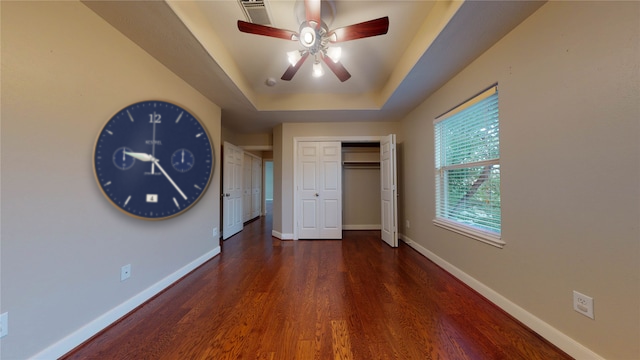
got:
**9:23**
